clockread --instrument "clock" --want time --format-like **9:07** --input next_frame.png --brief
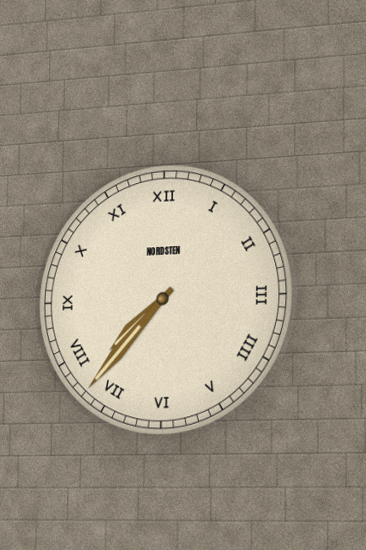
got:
**7:37**
